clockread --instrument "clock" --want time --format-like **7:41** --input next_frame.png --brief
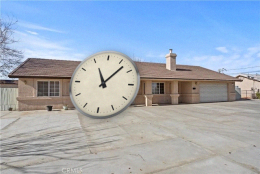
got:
**11:07**
